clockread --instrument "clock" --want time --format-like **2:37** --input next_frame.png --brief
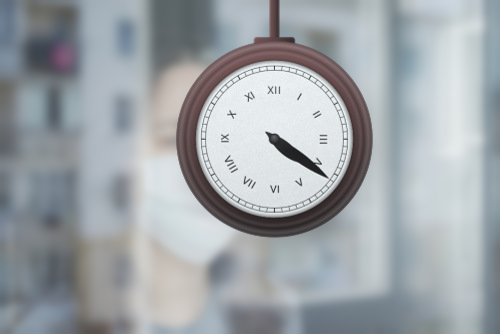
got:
**4:21**
